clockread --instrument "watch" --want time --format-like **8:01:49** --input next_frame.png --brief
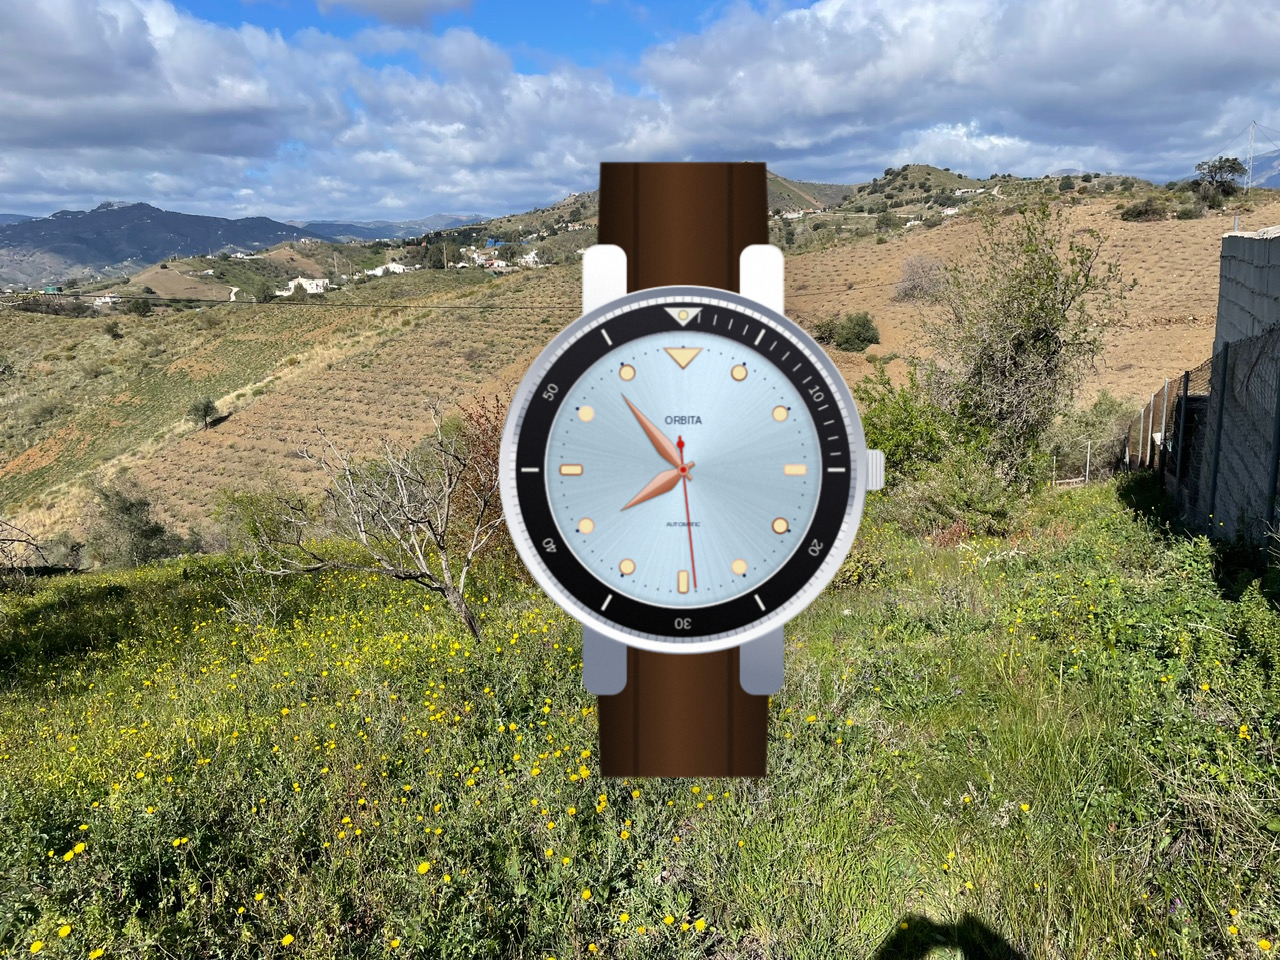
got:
**7:53:29**
